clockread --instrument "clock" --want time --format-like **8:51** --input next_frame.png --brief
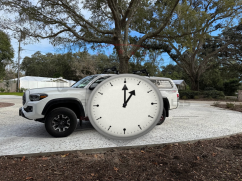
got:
**1:00**
